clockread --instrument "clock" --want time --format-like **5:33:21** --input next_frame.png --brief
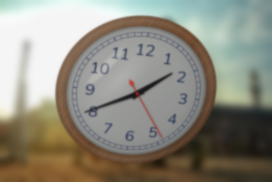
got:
**1:40:24**
